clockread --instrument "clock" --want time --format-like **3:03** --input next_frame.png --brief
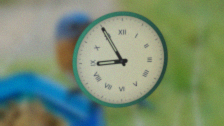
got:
**8:55**
